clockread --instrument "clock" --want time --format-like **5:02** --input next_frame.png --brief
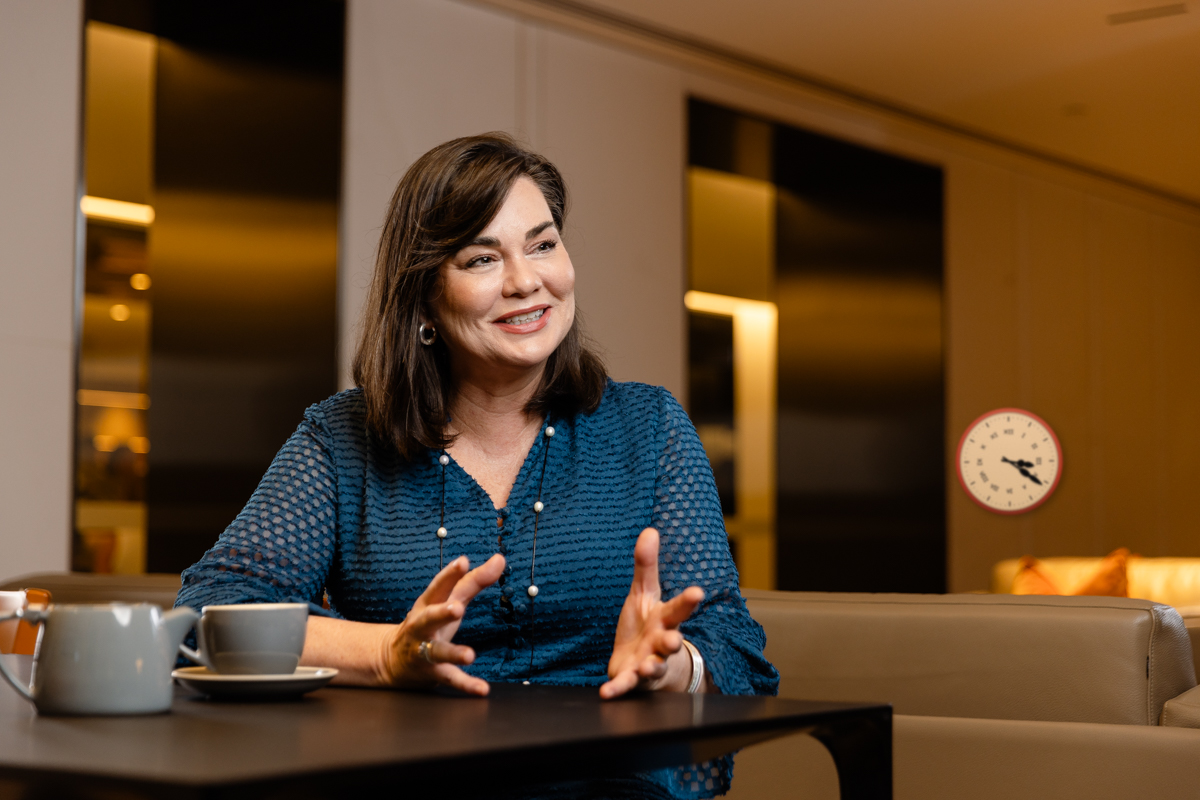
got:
**3:21**
